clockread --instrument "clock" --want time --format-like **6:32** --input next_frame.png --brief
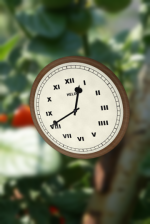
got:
**12:41**
